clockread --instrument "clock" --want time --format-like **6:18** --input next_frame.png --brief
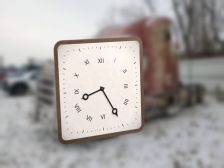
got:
**8:25**
